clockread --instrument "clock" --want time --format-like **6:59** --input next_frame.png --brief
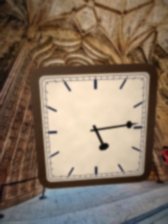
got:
**5:14**
